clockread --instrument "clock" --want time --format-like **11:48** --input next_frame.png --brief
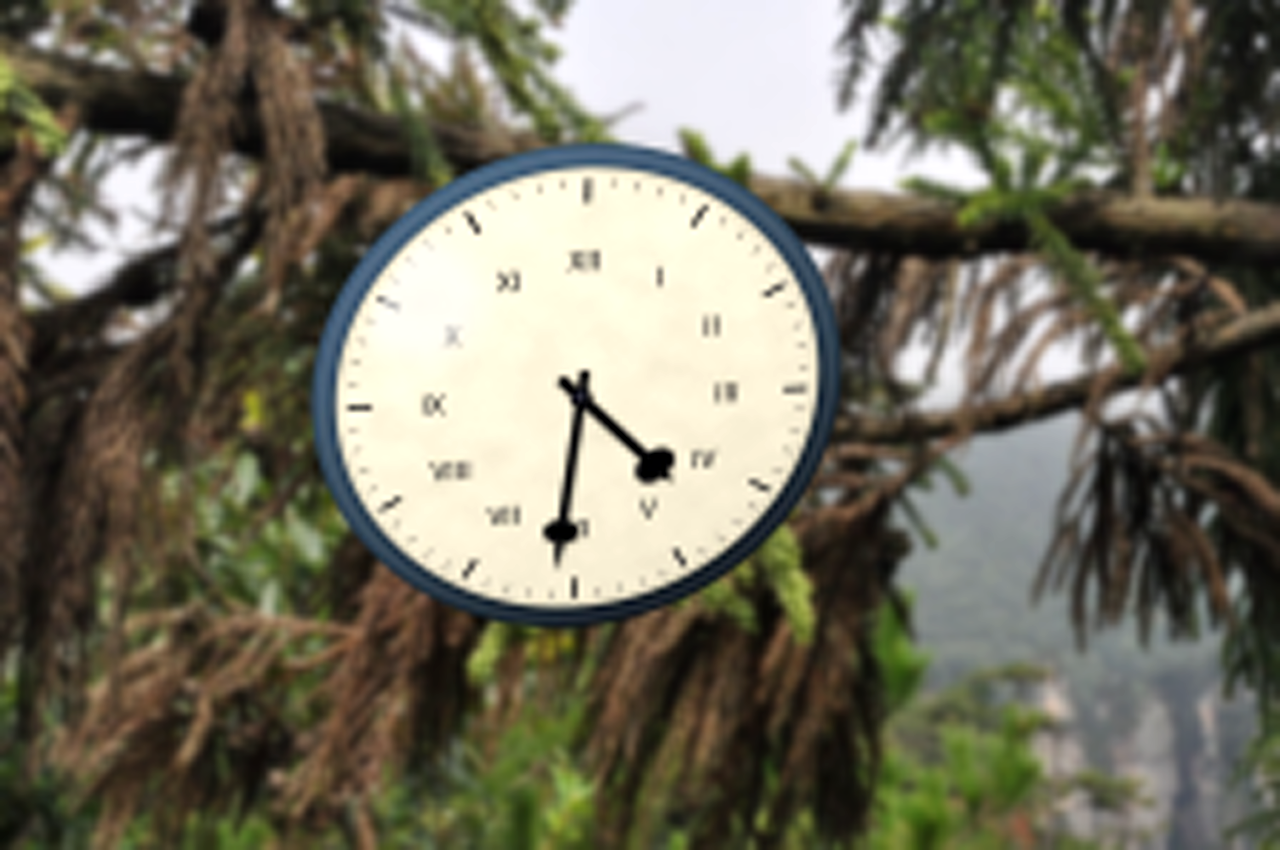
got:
**4:31**
